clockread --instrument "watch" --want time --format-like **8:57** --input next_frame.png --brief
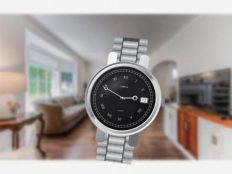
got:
**2:49**
